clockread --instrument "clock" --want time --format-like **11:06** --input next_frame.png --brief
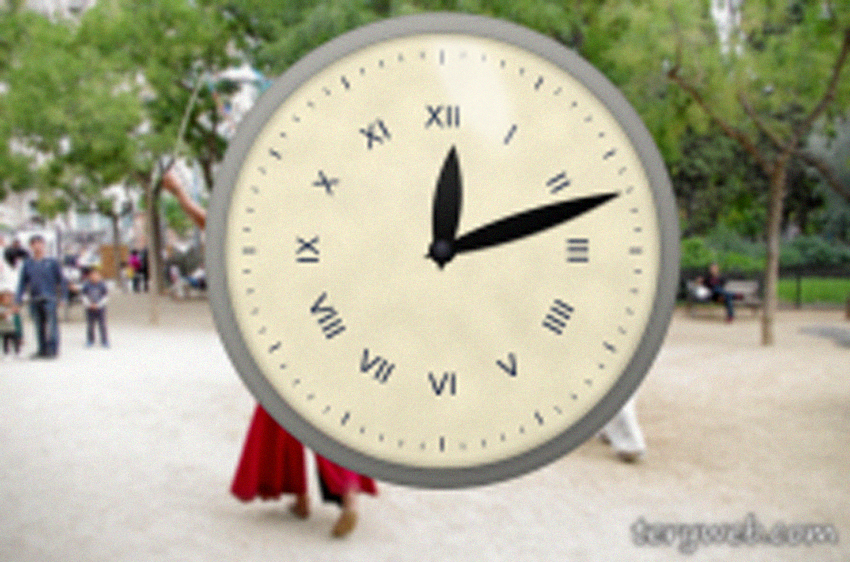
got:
**12:12**
